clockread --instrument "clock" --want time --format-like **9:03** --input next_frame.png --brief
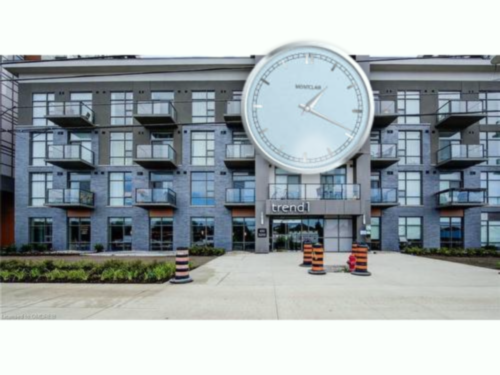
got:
**1:19**
